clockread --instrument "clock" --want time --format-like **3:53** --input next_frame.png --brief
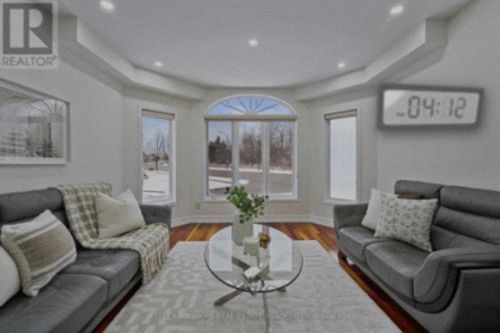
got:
**4:12**
